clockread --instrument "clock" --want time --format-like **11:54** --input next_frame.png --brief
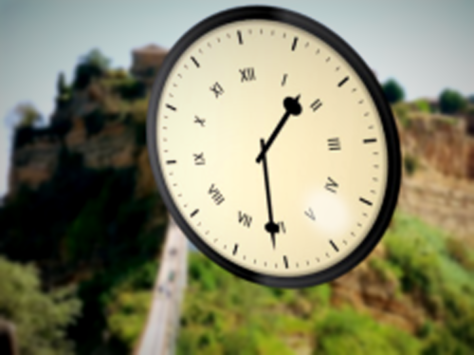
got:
**1:31**
